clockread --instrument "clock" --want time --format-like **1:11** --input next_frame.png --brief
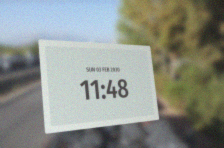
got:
**11:48**
